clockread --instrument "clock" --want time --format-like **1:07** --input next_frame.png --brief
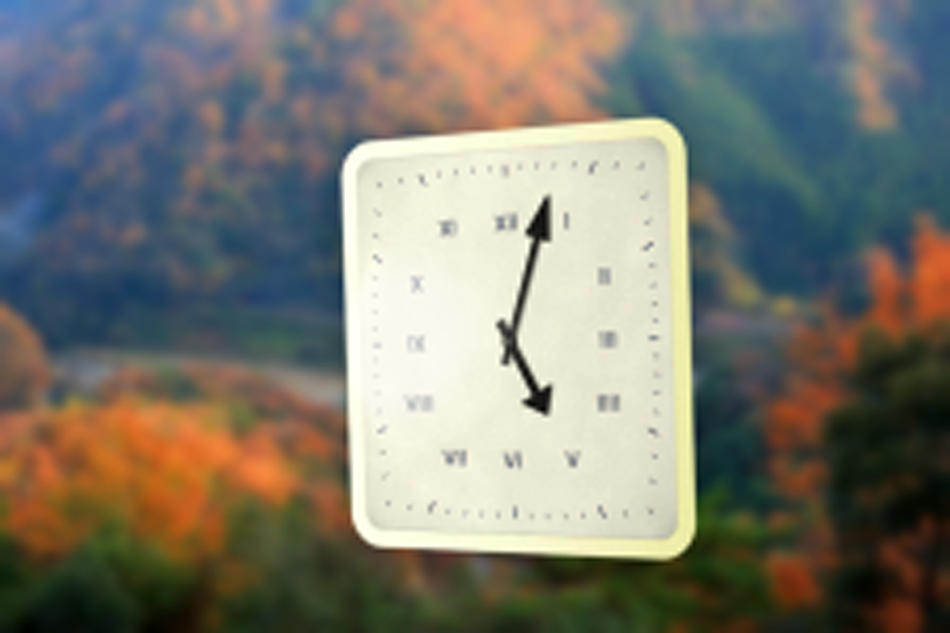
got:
**5:03**
